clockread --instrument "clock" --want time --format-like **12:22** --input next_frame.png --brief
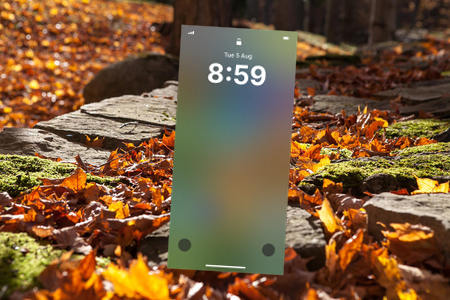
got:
**8:59**
